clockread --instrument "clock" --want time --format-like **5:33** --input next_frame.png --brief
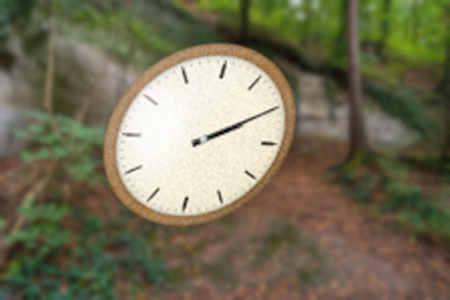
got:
**2:10**
